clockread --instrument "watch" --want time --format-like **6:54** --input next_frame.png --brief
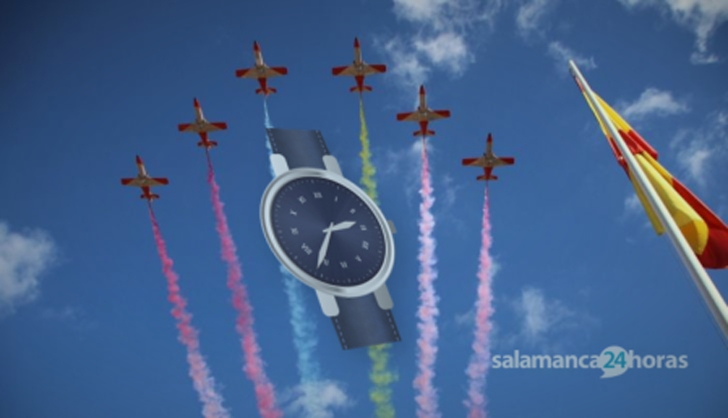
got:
**2:36**
